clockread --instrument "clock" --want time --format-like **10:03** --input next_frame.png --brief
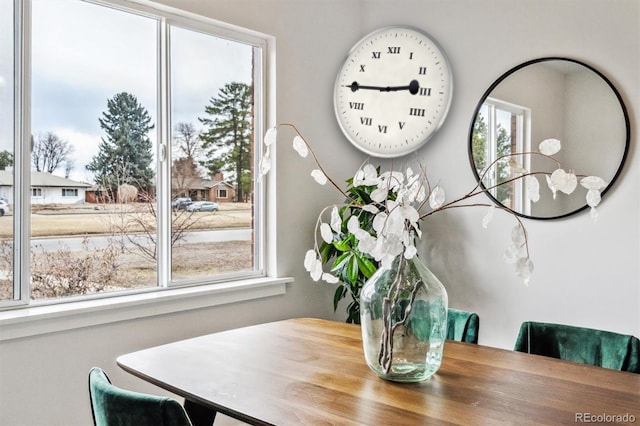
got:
**2:45**
